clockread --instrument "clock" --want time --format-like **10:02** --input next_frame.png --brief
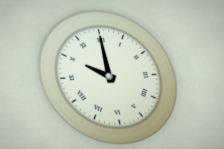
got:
**10:00**
